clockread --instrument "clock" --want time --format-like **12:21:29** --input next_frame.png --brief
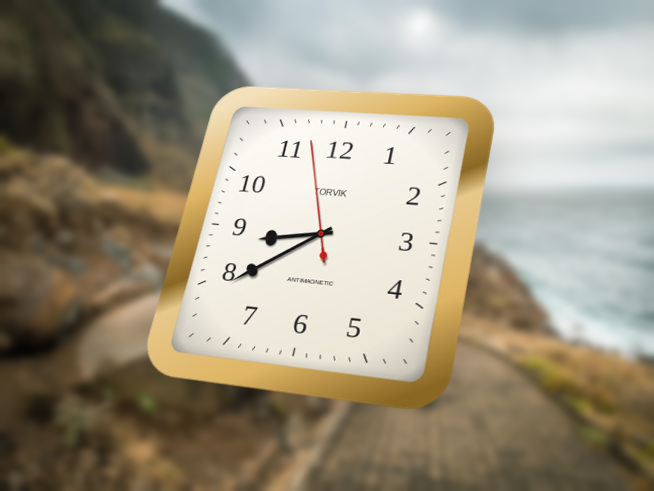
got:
**8:38:57**
